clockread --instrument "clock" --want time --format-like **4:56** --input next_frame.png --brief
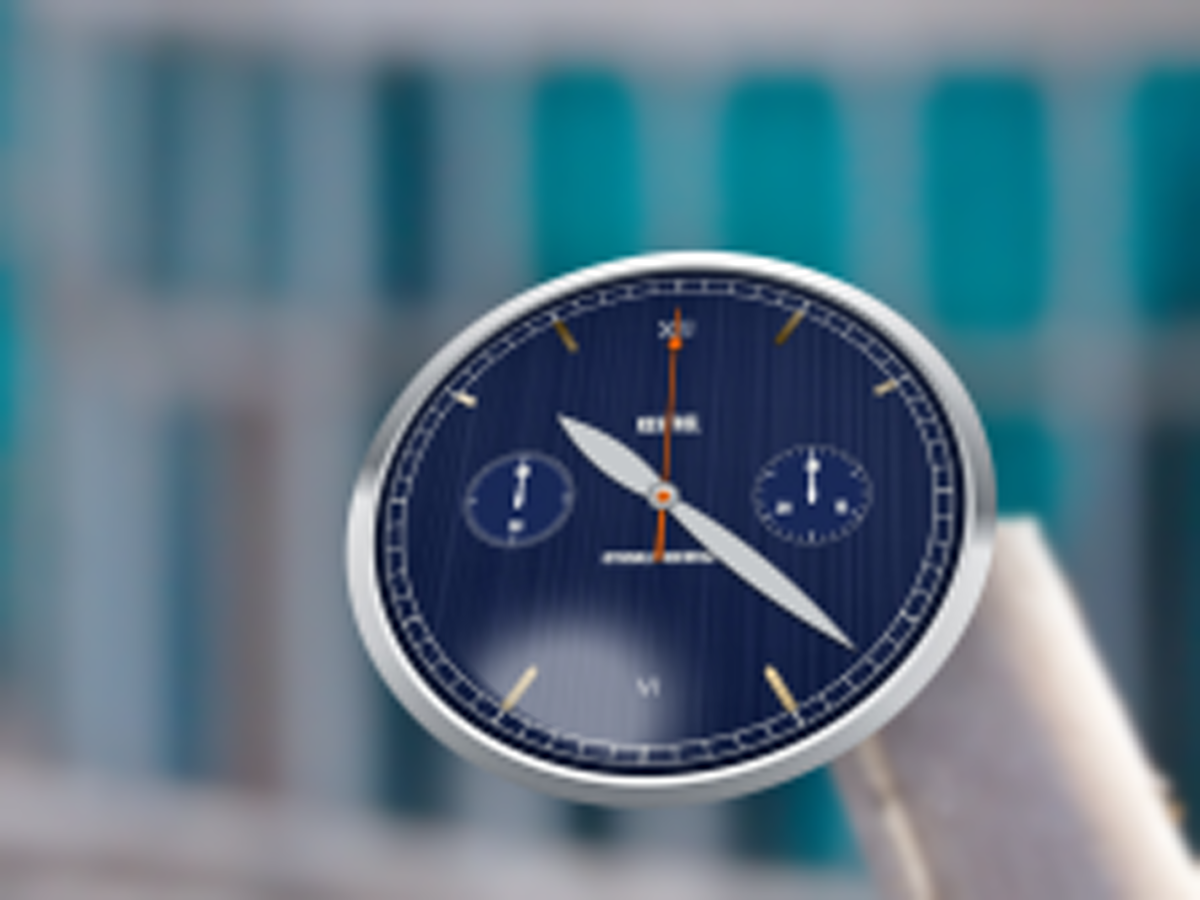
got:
**10:22**
